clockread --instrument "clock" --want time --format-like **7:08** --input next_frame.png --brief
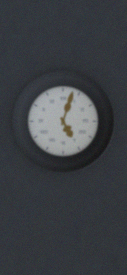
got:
**5:03**
